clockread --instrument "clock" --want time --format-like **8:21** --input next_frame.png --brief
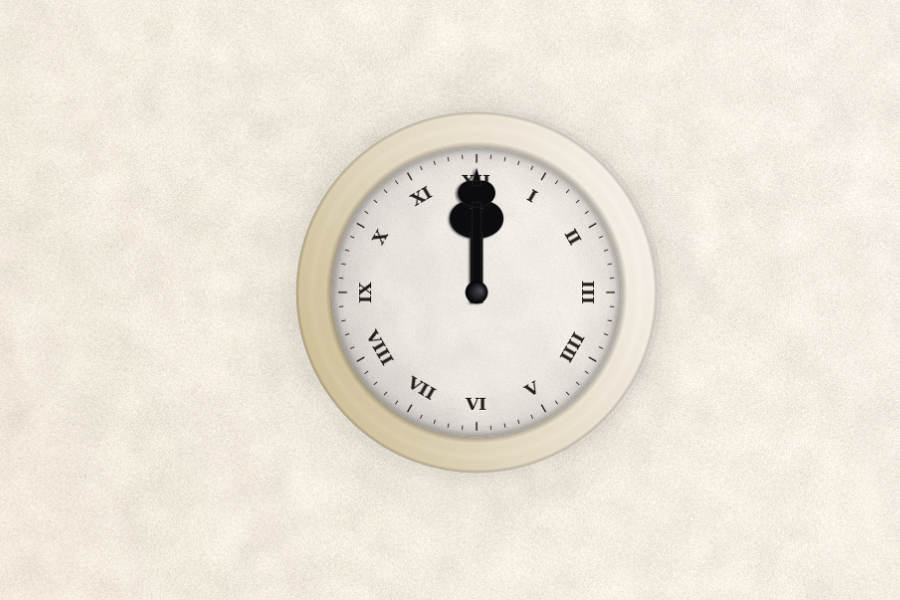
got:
**12:00**
